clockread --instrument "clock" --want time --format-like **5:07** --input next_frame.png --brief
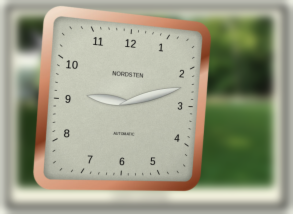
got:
**9:12**
